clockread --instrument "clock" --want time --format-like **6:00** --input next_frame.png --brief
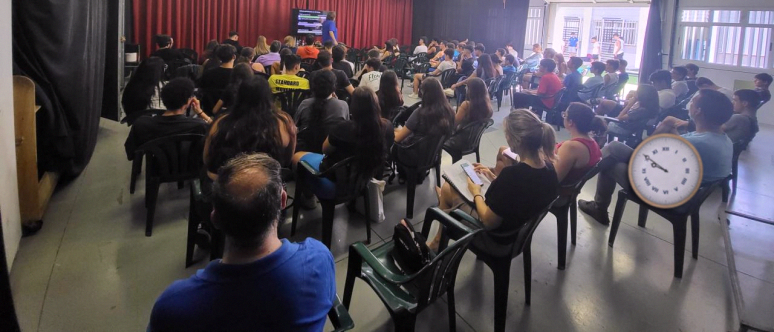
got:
**9:51**
